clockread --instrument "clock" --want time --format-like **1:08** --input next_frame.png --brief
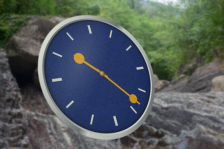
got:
**10:23**
